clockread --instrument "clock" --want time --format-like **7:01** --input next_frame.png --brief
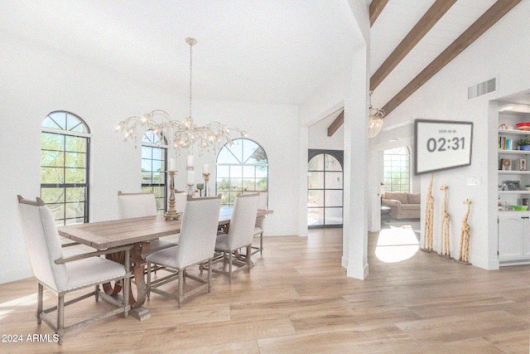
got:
**2:31**
